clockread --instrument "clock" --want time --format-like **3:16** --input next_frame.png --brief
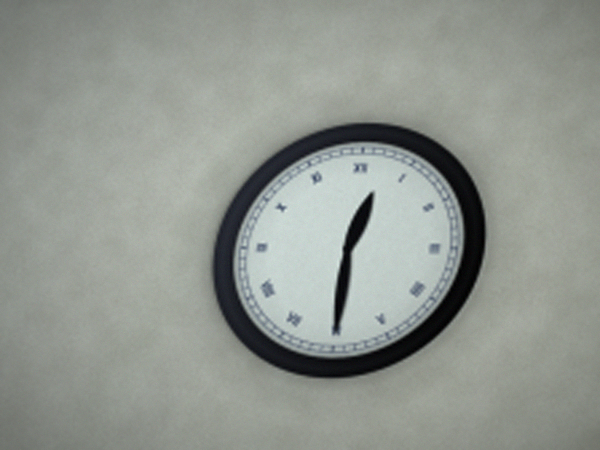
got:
**12:30**
